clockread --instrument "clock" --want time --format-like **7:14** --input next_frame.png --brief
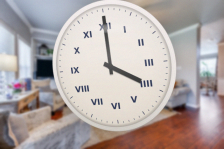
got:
**4:00**
